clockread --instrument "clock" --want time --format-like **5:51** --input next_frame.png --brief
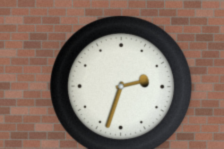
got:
**2:33**
